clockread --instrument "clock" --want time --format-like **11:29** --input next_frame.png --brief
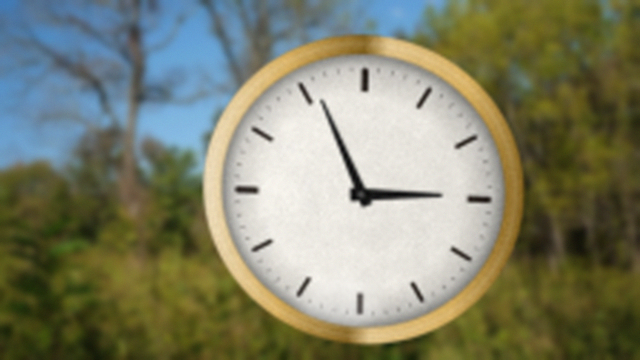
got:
**2:56**
